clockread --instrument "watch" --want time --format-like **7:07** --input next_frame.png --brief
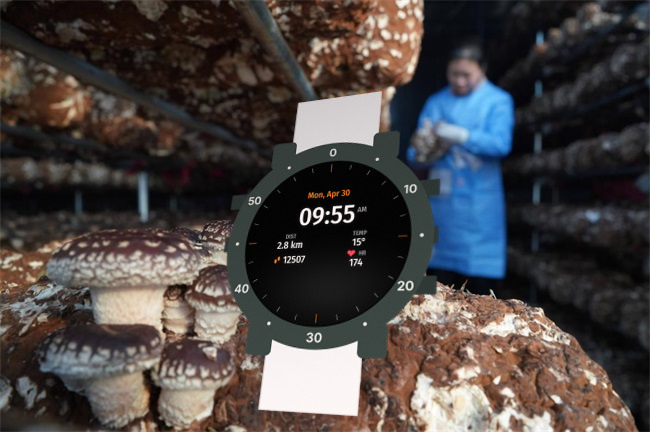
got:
**9:55**
